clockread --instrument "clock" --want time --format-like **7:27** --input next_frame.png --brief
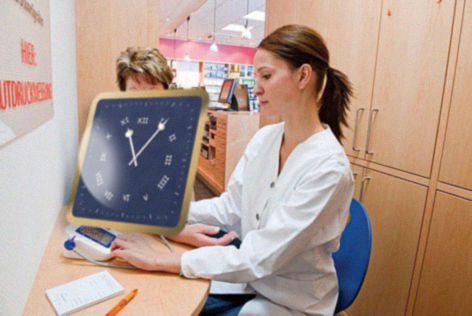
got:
**11:06**
